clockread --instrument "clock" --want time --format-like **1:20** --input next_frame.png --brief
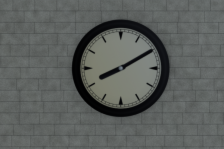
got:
**8:10**
